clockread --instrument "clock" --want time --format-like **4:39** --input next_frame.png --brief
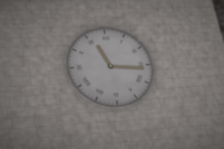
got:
**11:16**
